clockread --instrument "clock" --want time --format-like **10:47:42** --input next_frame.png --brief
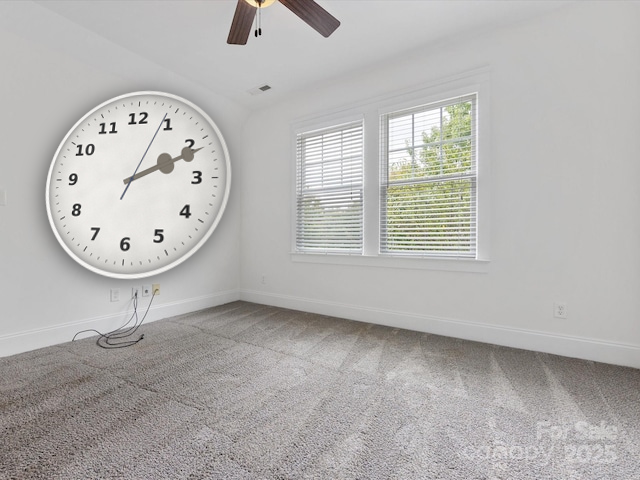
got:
**2:11:04**
